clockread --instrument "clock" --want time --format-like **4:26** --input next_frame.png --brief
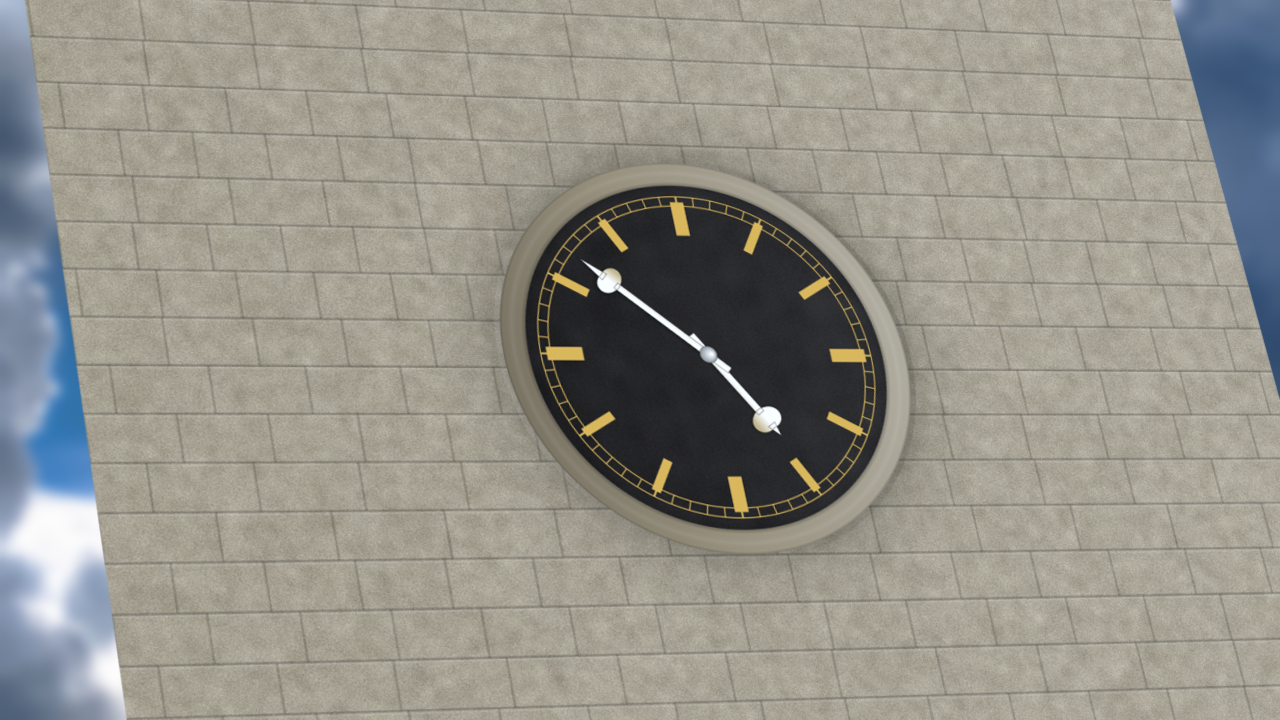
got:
**4:52**
